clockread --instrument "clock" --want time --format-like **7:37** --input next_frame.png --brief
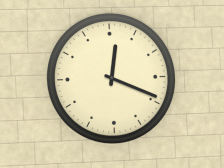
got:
**12:19**
